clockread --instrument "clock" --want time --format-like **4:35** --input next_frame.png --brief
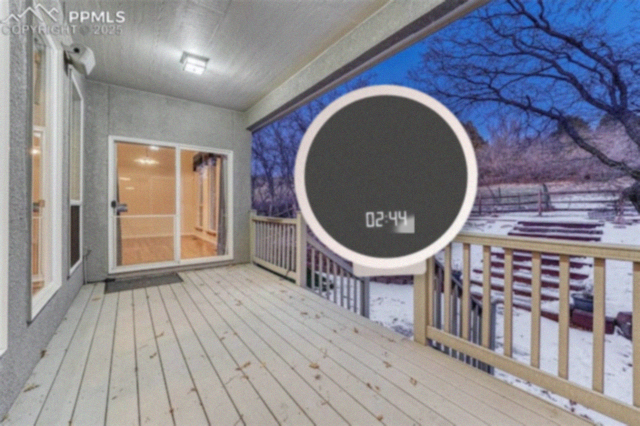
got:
**2:44**
